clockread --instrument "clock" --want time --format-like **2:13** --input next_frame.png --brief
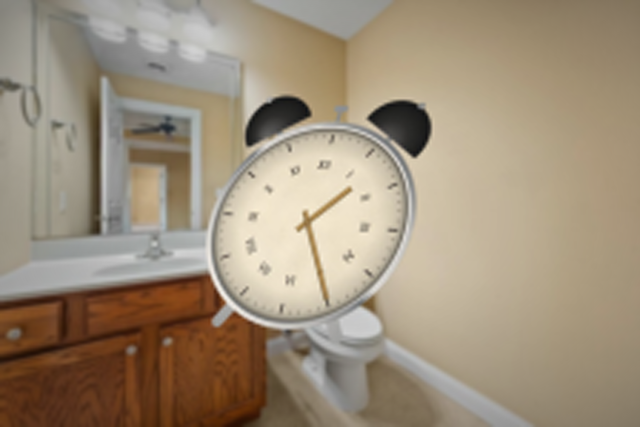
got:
**1:25**
